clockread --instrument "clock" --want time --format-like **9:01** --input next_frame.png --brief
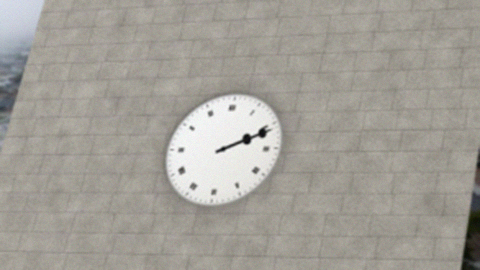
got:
**2:11**
